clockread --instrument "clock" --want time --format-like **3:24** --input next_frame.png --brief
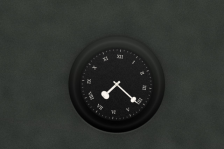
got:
**7:21**
